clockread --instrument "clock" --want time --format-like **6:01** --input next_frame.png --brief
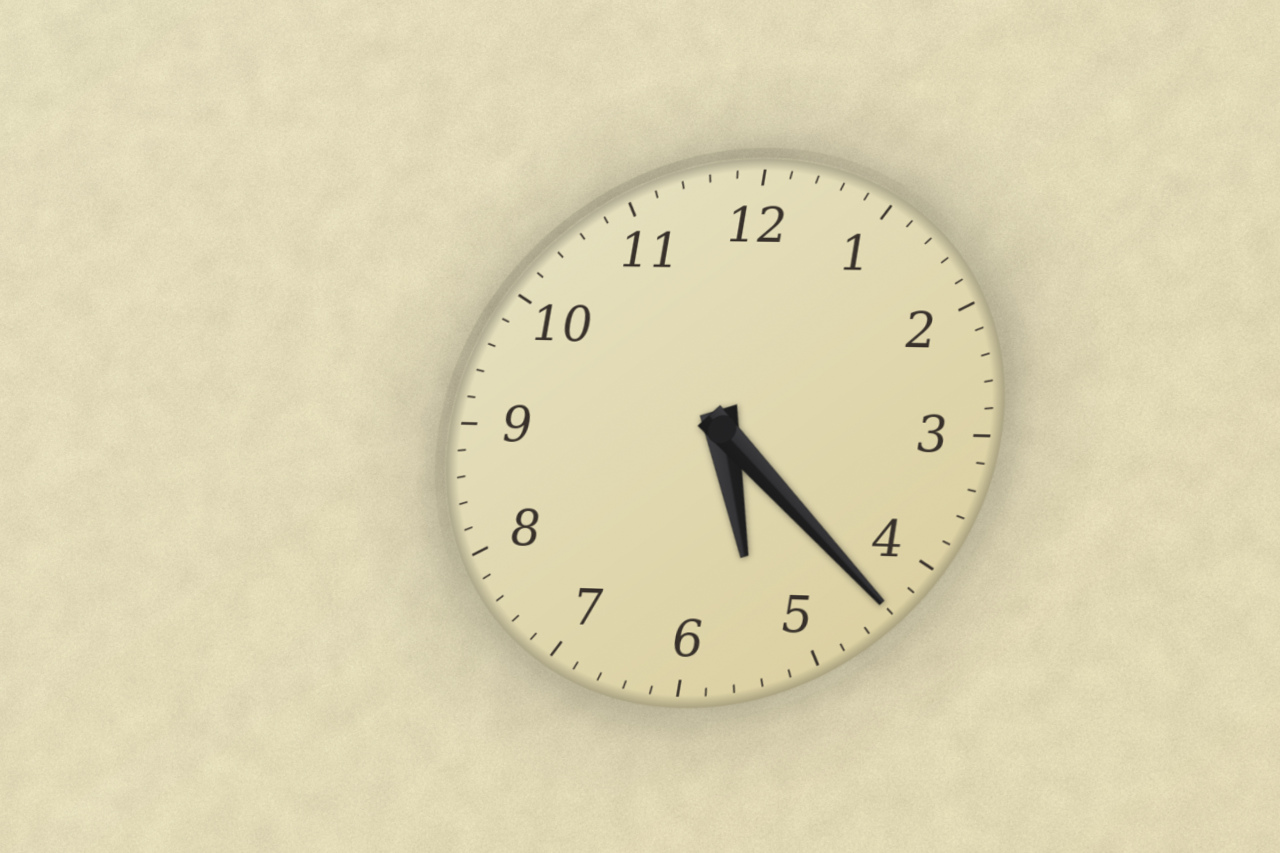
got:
**5:22**
